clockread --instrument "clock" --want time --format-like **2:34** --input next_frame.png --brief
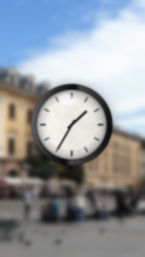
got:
**1:35**
